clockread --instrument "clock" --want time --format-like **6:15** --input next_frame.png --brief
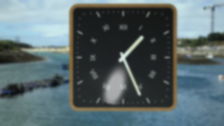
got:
**1:26**
